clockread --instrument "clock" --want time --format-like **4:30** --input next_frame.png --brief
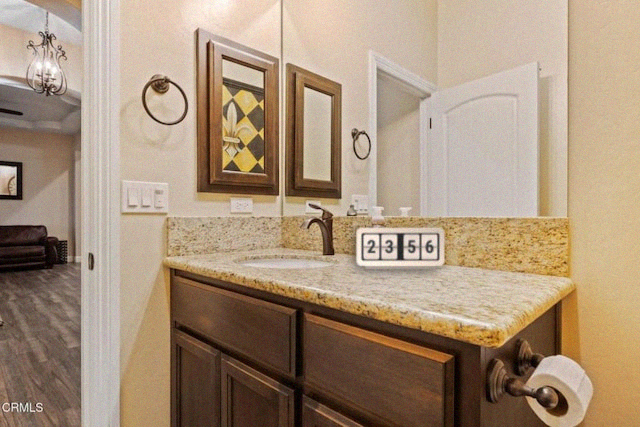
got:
**23:56**
